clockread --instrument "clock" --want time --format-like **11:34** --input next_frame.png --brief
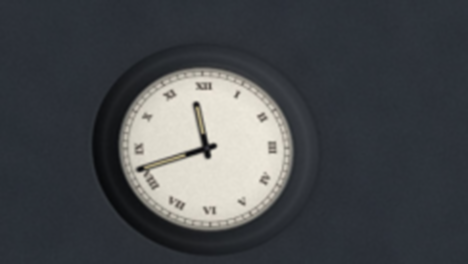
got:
**11:42**
